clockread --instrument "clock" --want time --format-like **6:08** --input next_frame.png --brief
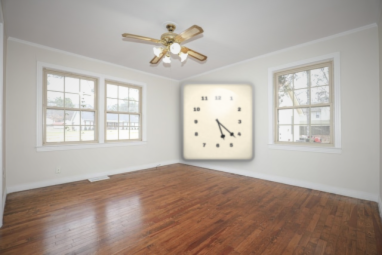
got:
**5:22**
